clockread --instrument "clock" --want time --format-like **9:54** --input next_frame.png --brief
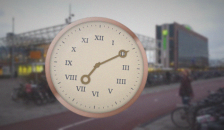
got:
**7:10**
